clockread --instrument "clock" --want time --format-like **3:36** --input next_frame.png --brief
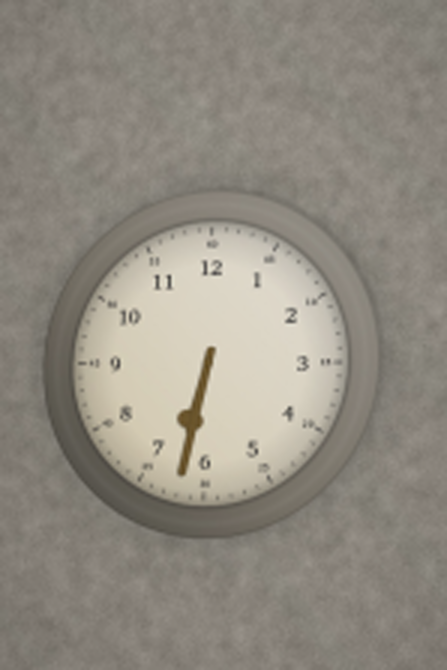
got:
**6:32**
